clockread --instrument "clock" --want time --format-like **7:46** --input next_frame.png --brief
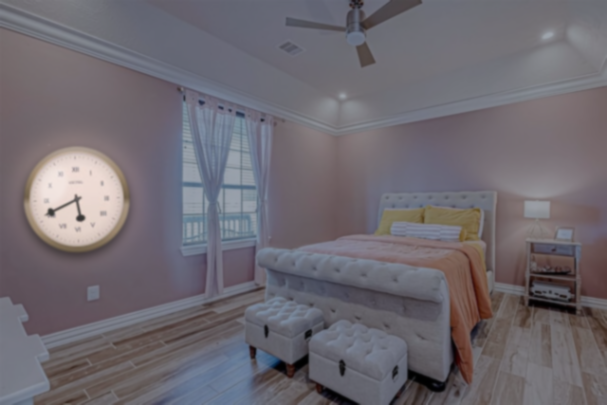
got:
**5:41**
